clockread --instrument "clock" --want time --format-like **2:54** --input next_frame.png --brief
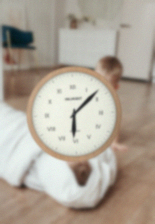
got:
**6:08**
